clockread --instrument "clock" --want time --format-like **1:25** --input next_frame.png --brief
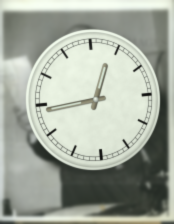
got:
**12:44**
